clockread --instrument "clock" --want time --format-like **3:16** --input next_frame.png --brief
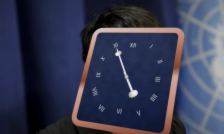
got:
**4:55**
